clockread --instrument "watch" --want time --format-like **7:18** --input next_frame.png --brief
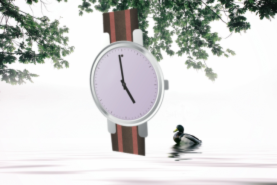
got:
**4:59**
